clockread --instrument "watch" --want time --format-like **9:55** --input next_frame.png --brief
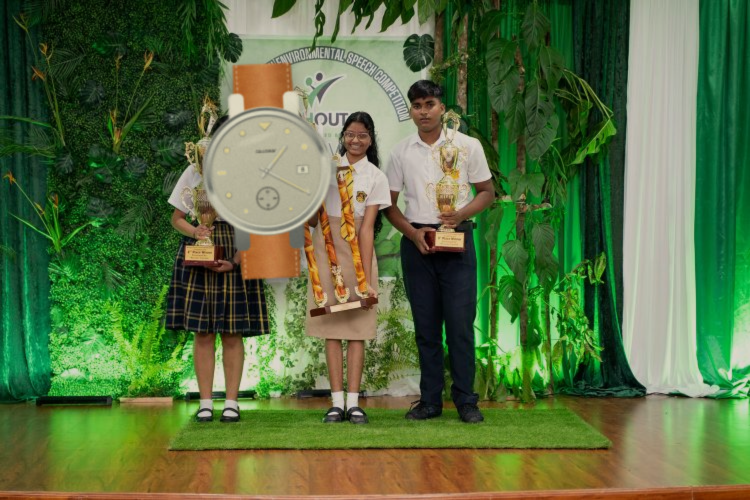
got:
**1:20**
